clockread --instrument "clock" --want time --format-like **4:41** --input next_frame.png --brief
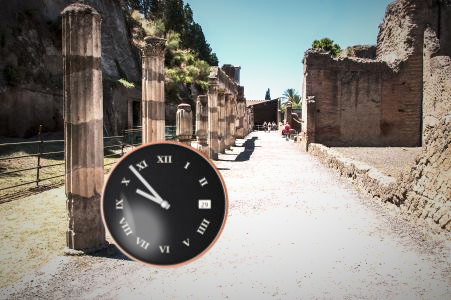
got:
**9:53**
